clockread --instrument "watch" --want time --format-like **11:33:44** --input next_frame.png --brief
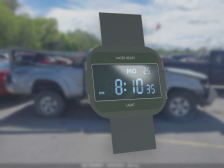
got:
**8:10:35**
